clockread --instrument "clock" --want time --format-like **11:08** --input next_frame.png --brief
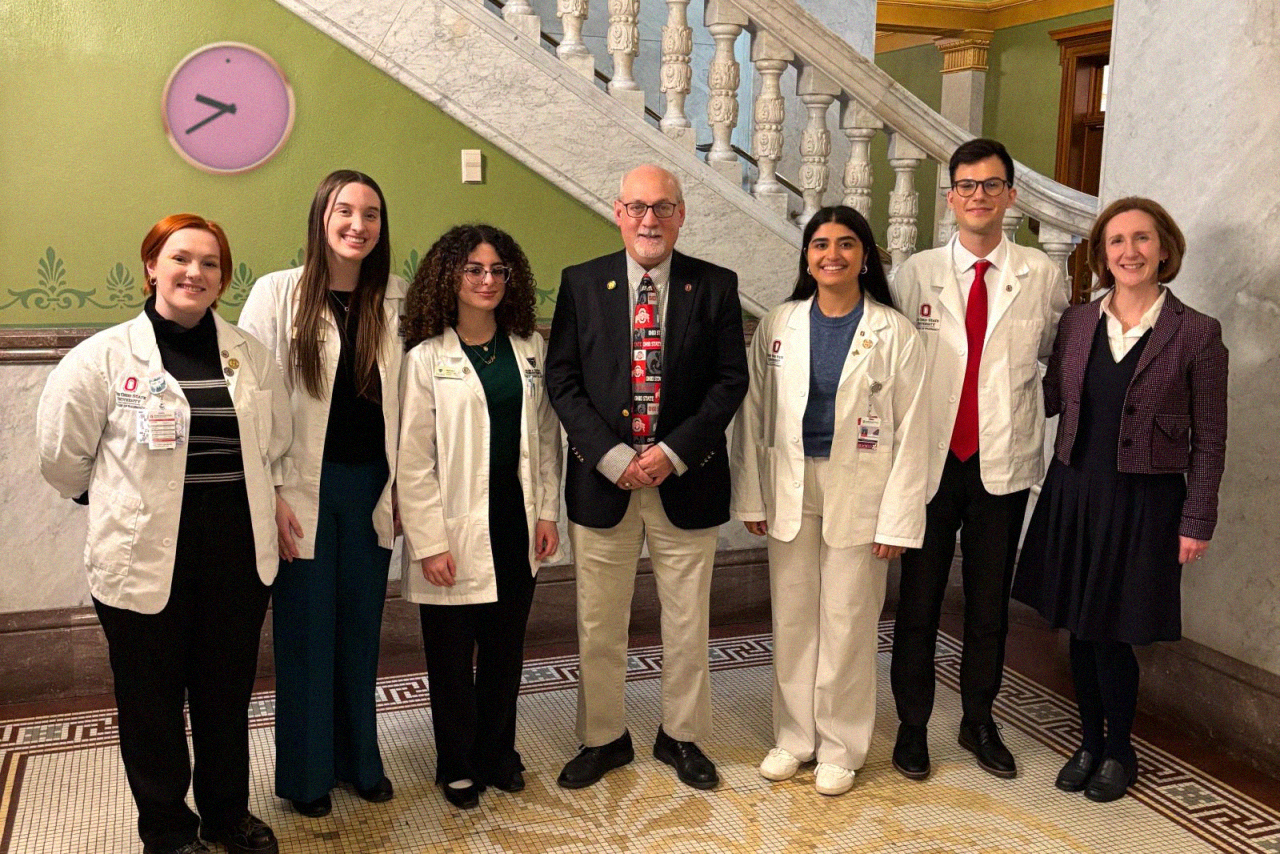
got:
**9:40**
